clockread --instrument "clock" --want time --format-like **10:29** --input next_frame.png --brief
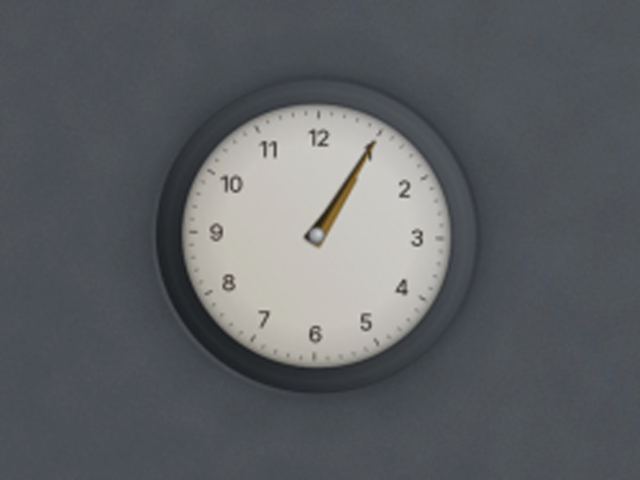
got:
**1:05**
